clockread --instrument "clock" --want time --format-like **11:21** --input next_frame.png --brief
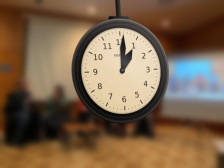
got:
**1:01**
